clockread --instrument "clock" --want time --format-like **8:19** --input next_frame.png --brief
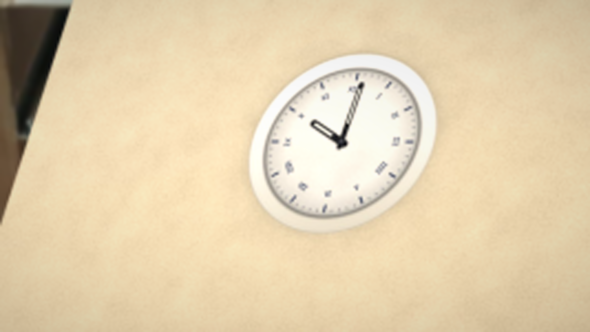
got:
**10:01**
